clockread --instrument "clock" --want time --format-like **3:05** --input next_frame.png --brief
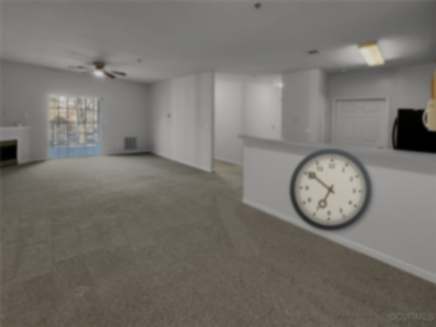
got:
**6:51**
